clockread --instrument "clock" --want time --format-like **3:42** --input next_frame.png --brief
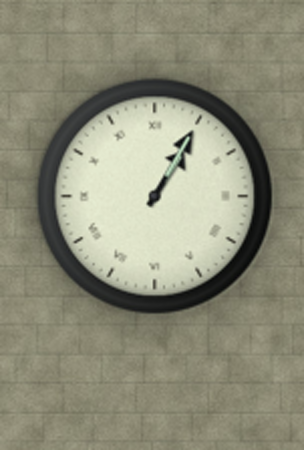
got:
**1:05**
